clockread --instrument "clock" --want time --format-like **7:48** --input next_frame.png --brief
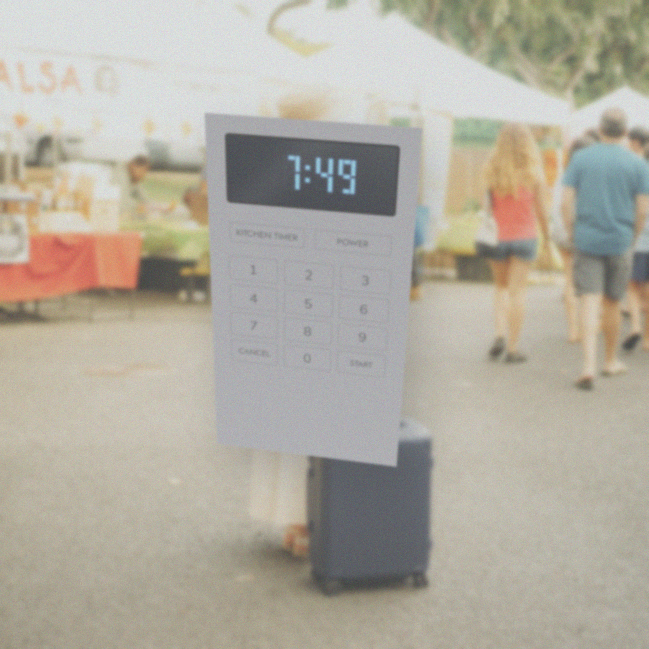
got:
**7:49**
